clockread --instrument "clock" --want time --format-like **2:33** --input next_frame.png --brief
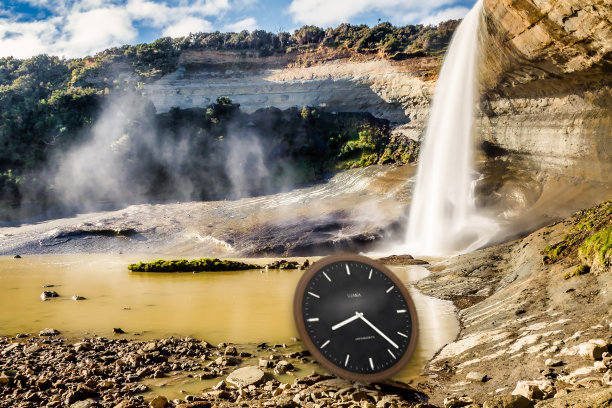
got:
**8:23**
